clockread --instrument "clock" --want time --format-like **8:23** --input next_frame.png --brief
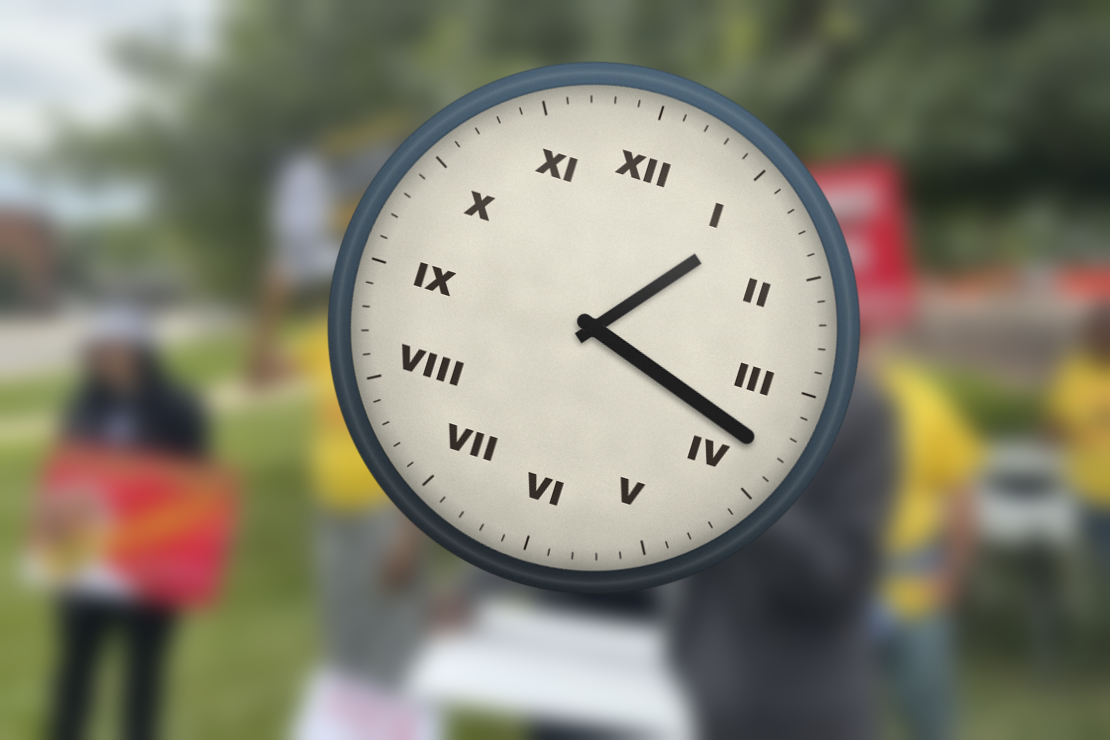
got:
**1:18**
